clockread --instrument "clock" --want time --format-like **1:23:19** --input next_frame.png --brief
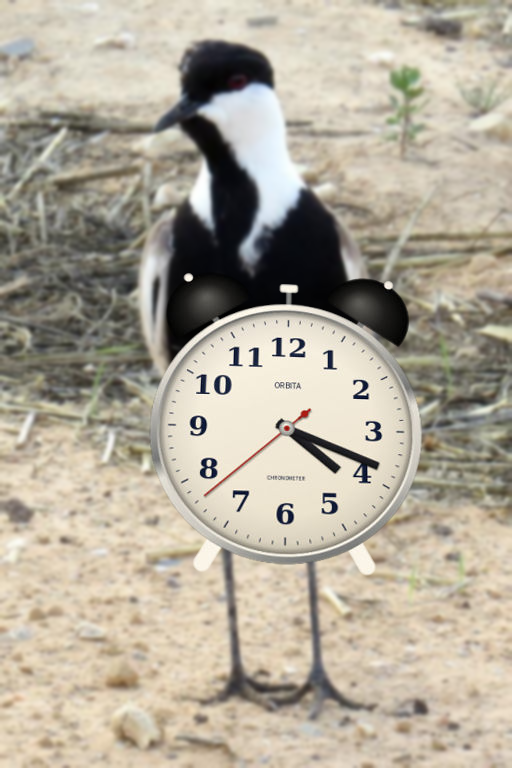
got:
**4:18:38**
